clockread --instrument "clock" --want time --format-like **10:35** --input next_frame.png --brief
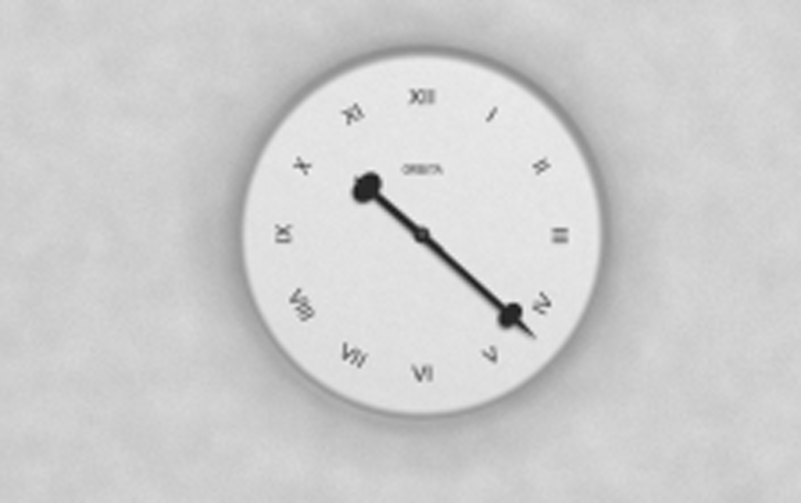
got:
**10:22**
